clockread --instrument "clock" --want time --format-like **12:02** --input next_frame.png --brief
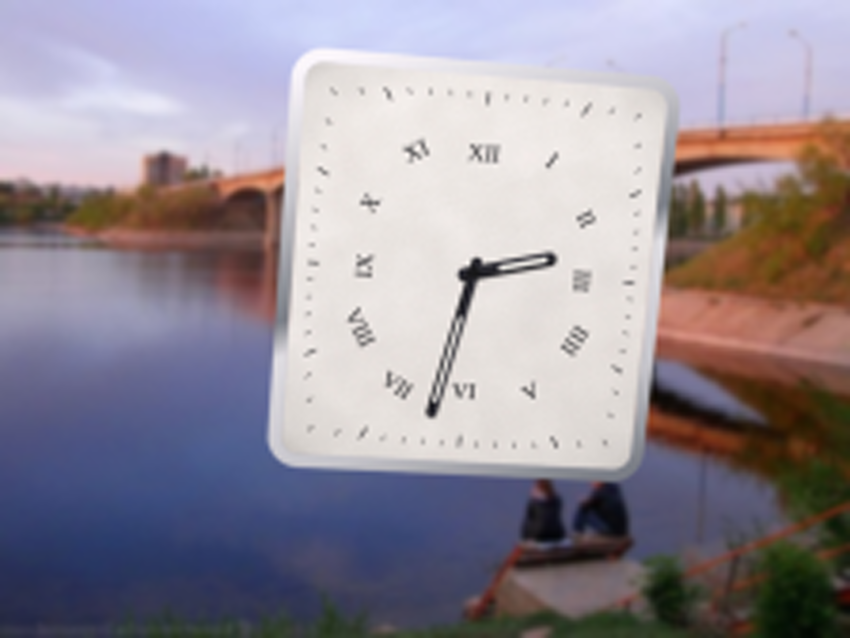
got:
**2:32**
